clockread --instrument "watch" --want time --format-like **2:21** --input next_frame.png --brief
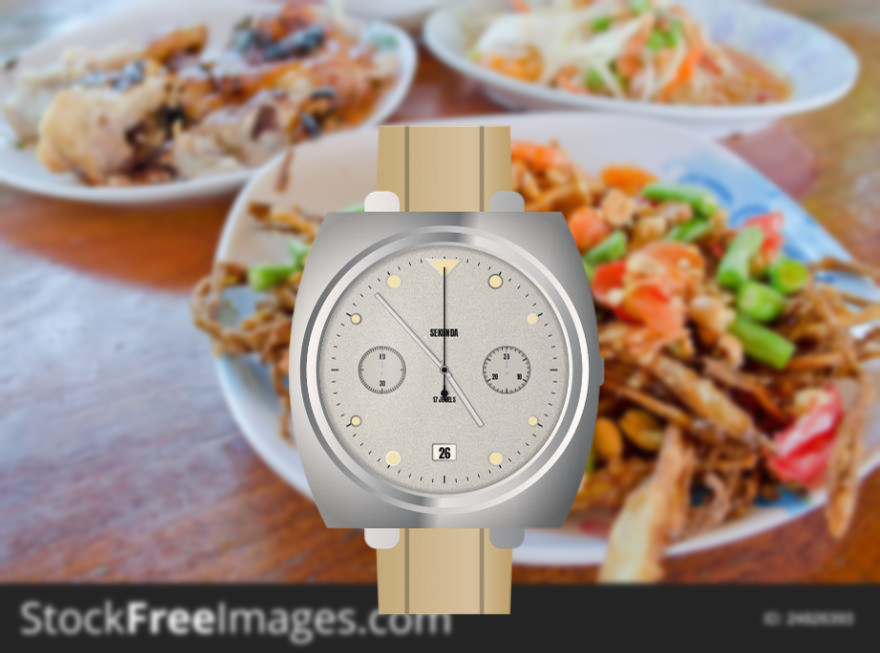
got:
**4:53**
